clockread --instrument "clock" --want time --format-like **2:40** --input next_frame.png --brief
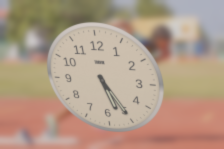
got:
**5:25**
